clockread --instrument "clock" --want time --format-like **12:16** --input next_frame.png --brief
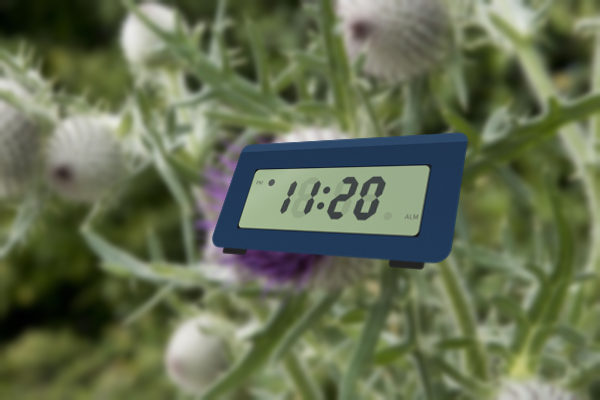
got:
**11:20**
